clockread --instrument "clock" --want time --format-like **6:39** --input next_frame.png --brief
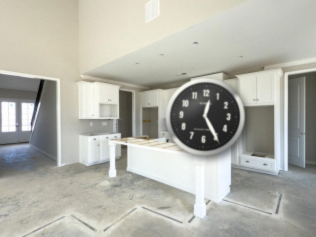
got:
**12:25**
